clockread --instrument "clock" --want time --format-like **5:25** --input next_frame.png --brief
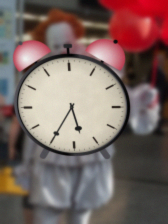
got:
**5:35**
